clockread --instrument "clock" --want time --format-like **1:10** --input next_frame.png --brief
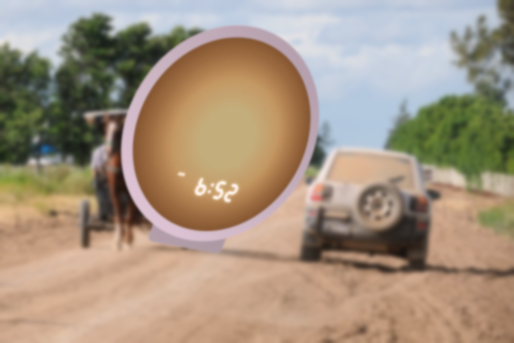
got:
**6:52**
